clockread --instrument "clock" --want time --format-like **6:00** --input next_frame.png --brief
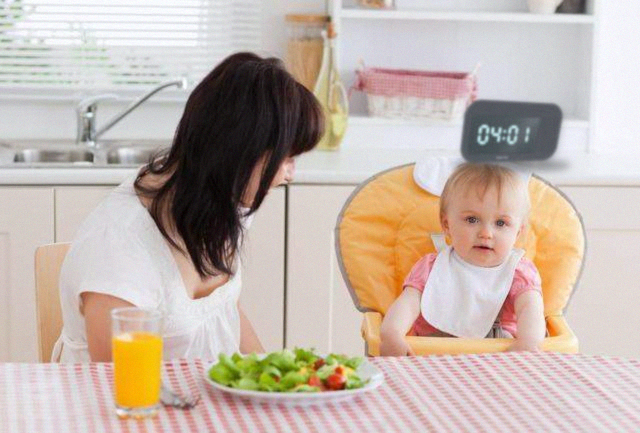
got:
**4:01**
